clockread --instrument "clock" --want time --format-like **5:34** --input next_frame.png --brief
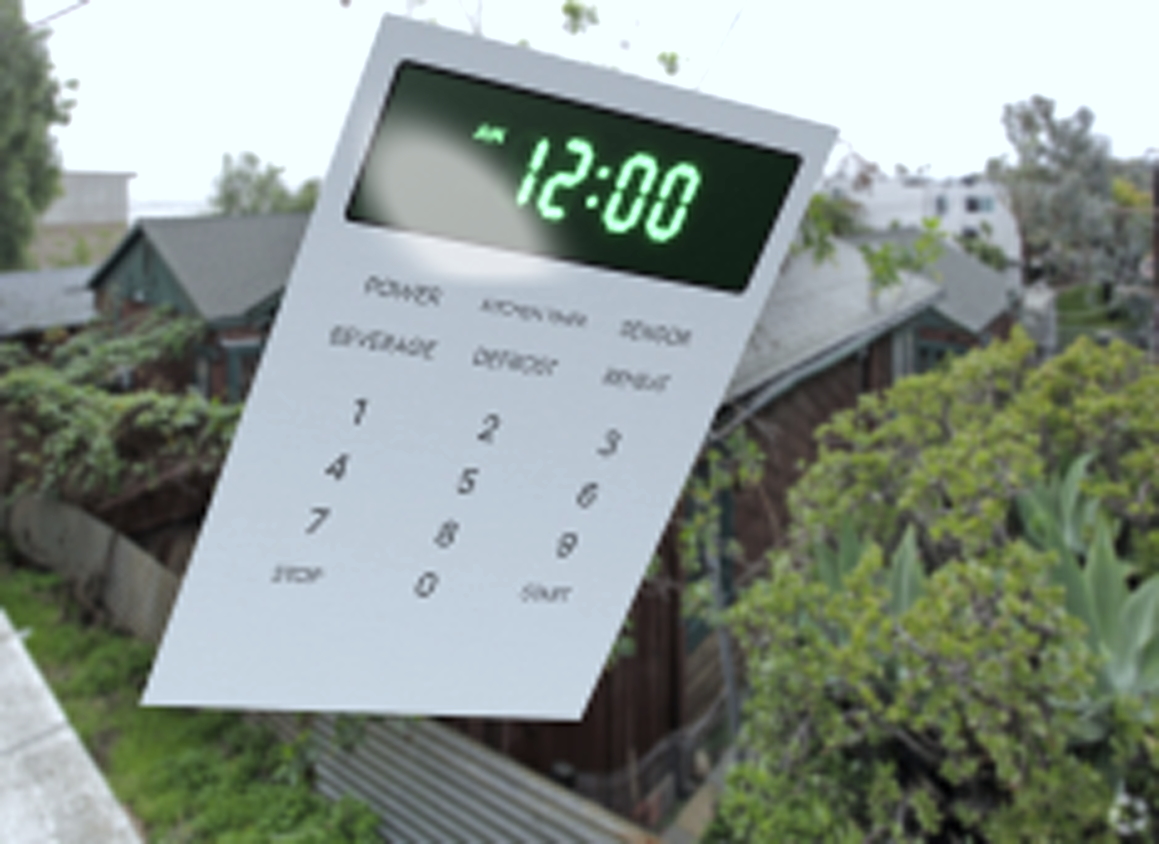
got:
**12:00**
